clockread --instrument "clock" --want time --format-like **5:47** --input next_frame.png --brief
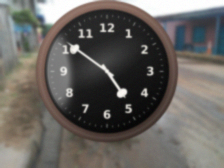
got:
**4:51**
